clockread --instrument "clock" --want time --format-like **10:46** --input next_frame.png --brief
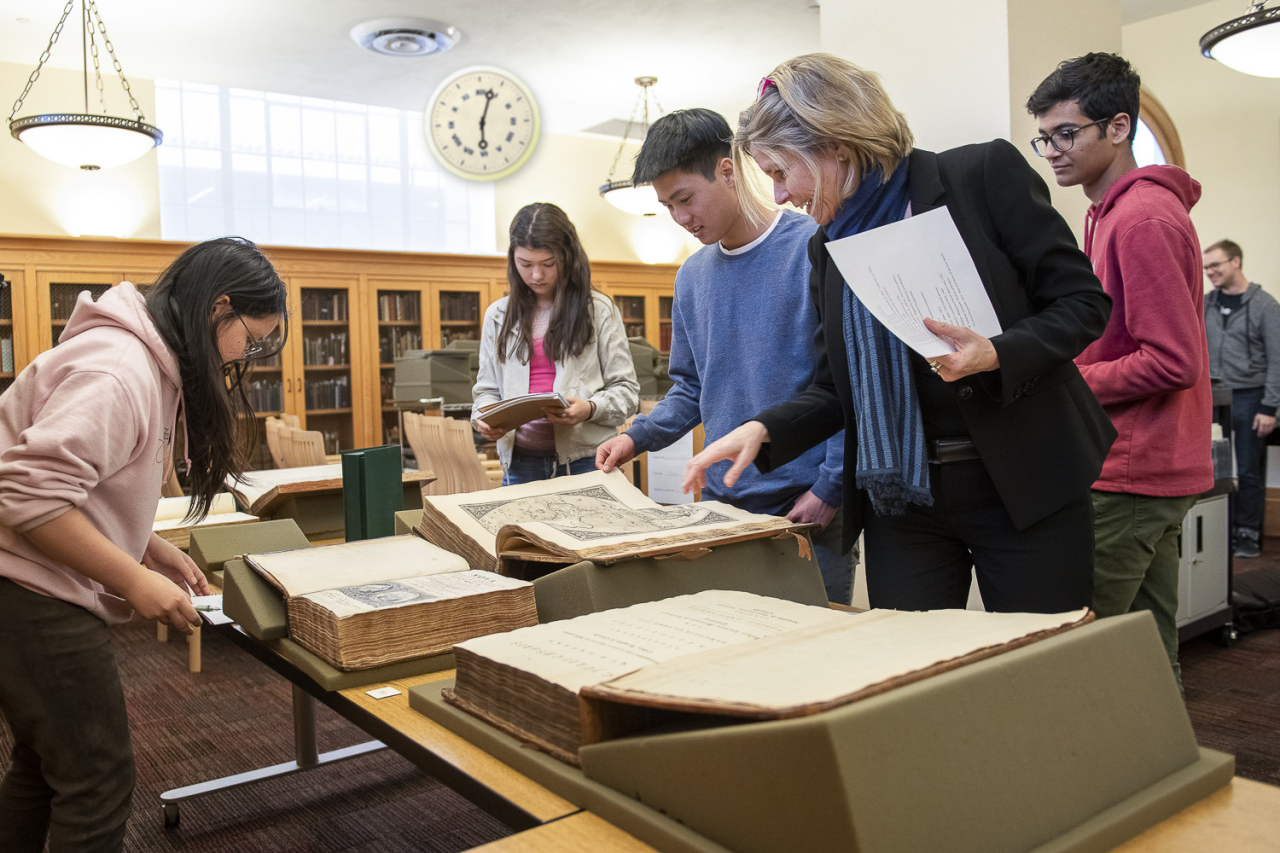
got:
**6:03**
